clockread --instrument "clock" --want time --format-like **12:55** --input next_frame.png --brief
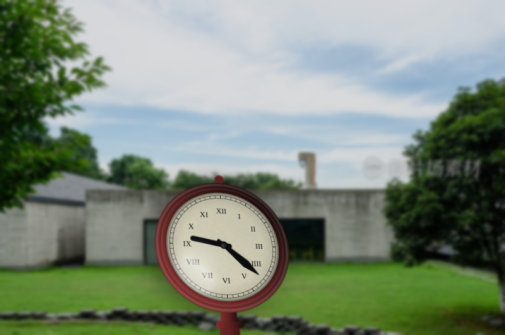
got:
**9:22**
